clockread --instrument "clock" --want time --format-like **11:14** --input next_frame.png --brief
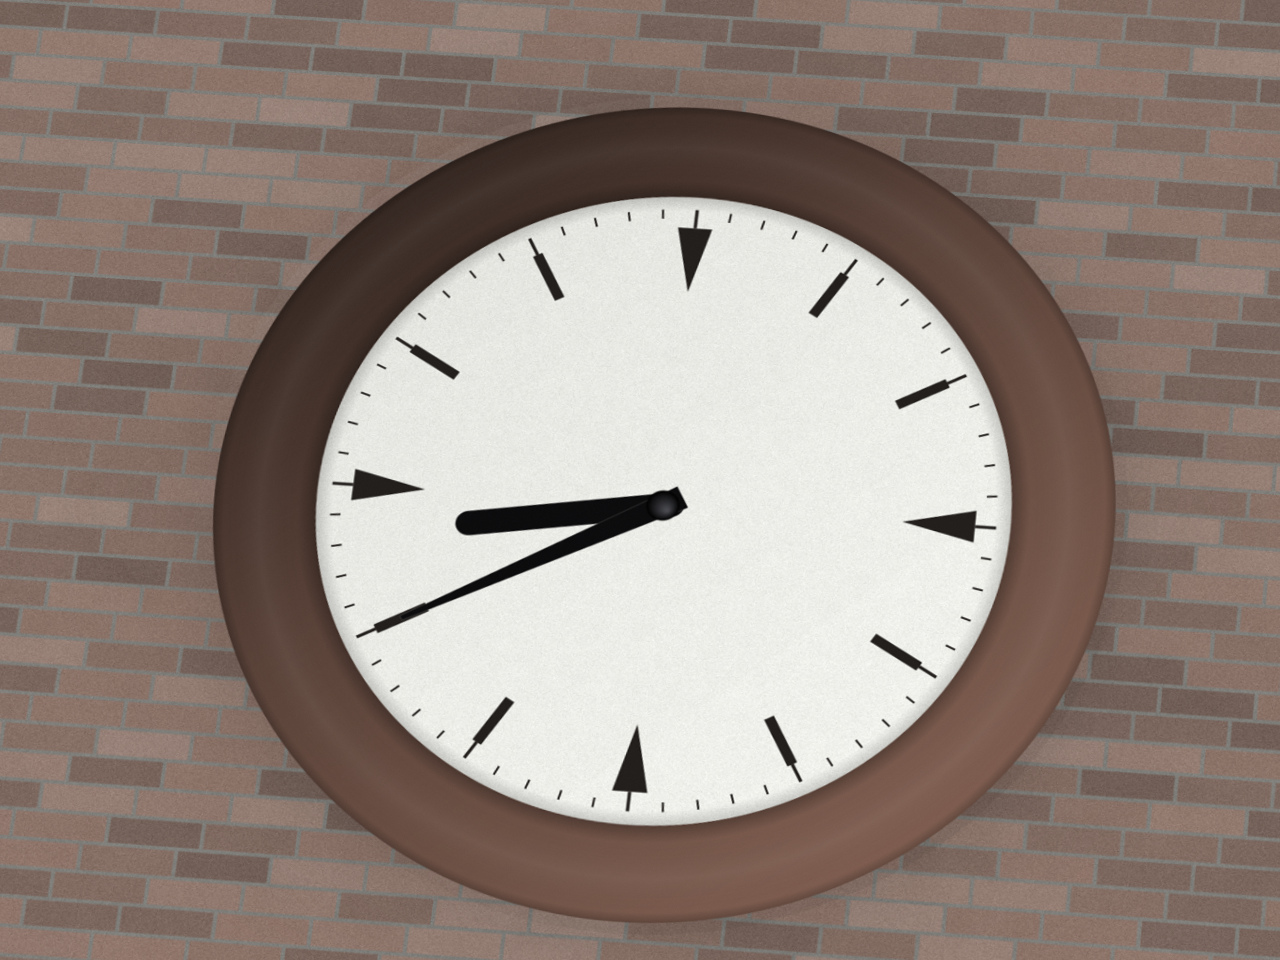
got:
**8:40**
